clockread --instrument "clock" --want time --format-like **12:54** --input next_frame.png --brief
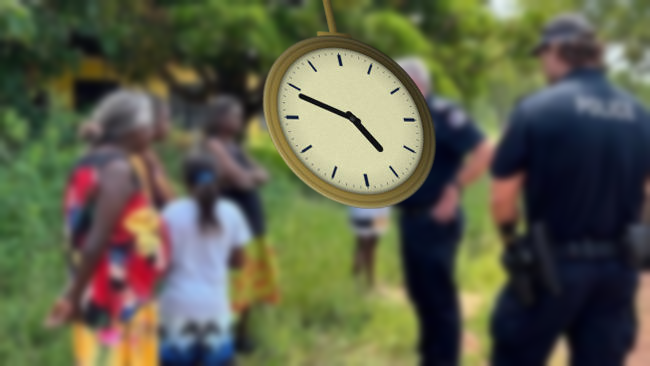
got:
**4:49**
